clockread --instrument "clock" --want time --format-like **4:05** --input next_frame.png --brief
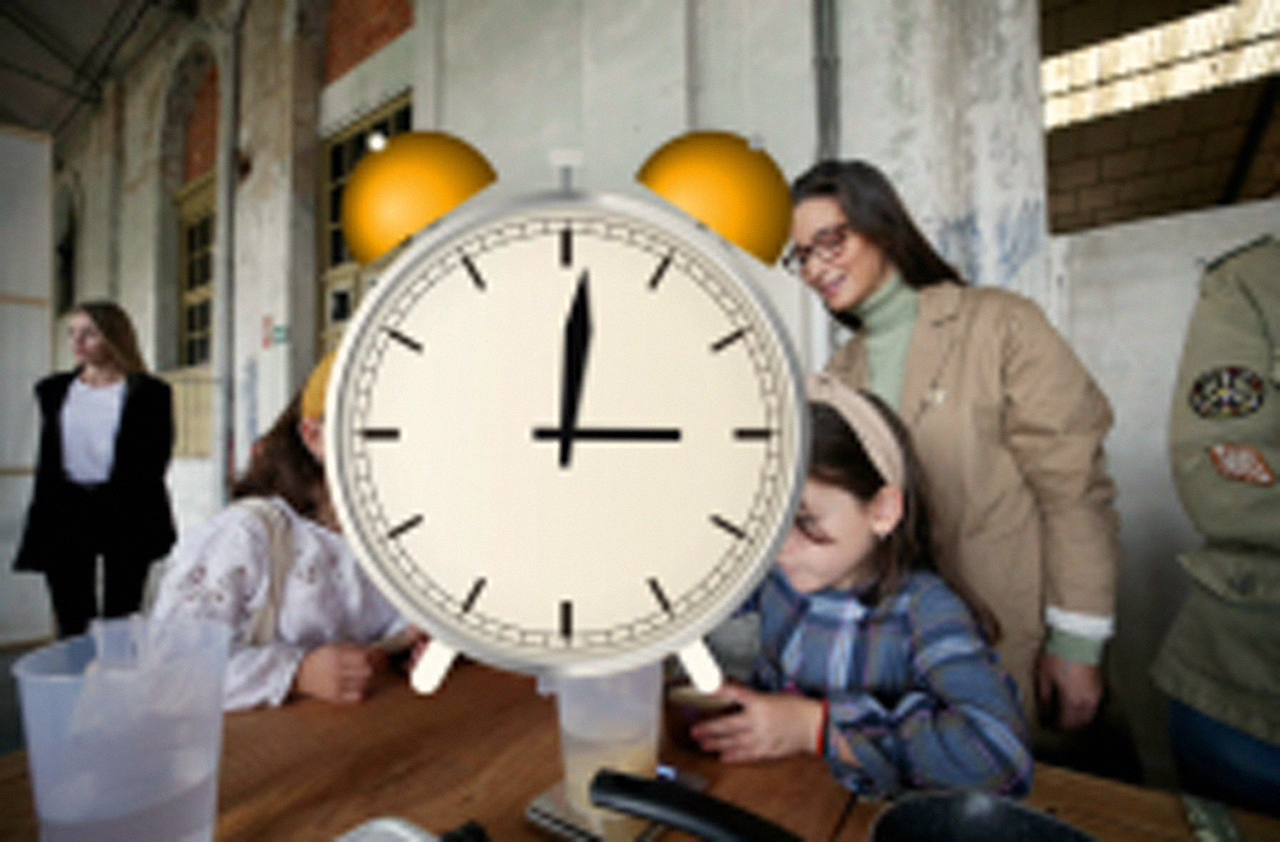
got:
**3:01**
